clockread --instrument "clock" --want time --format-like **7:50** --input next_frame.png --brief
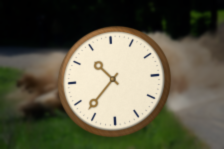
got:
**10:37**
